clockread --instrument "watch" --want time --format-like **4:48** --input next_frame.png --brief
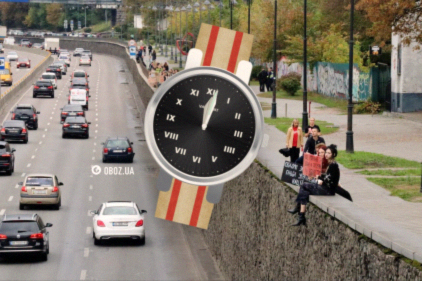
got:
**12:01**
